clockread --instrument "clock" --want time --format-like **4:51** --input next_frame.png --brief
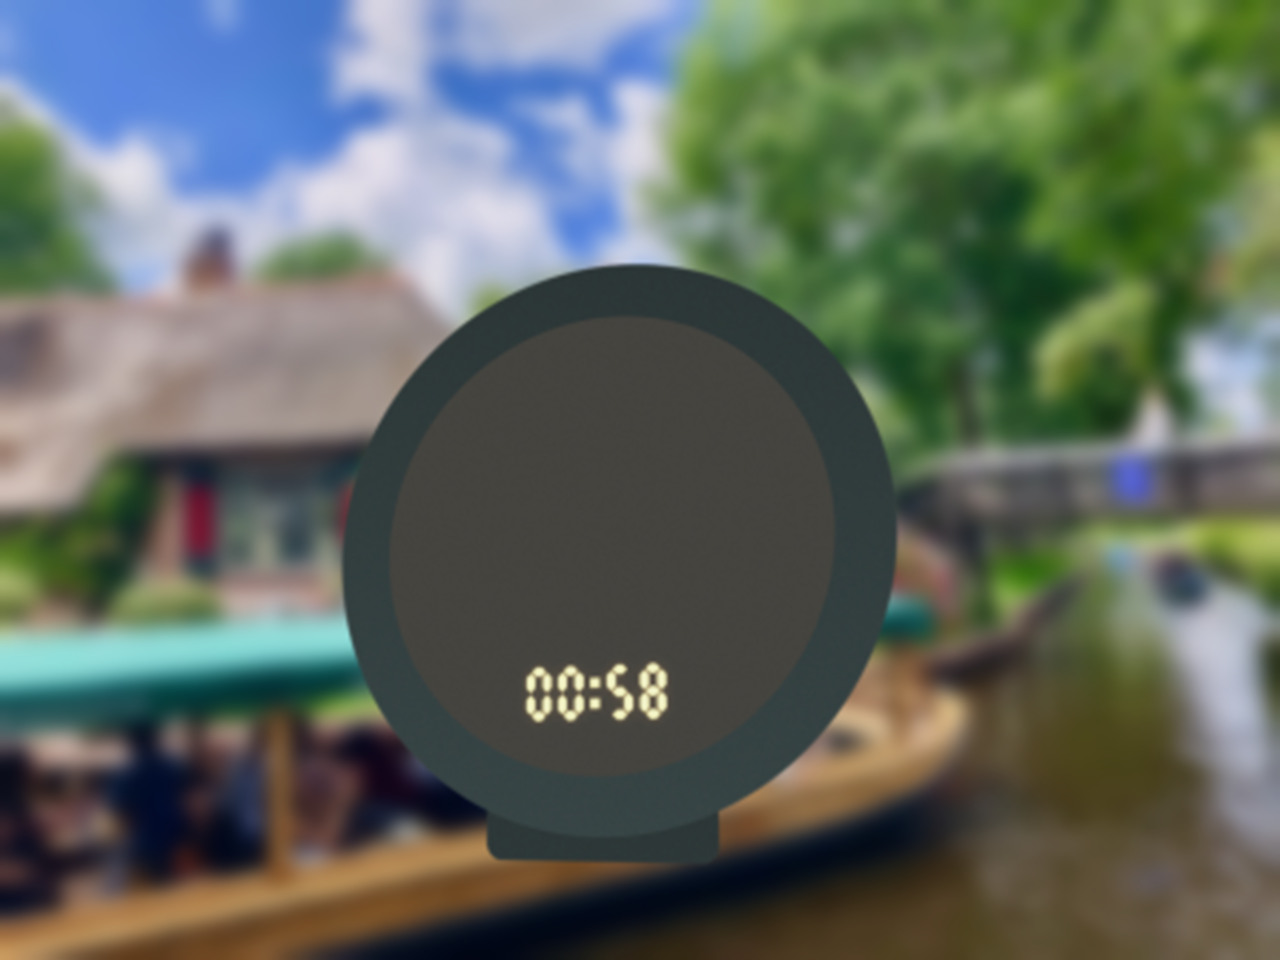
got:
**0:58**
